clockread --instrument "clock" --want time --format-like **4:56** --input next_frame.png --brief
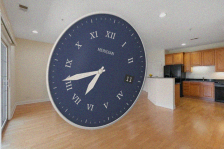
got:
**6:41**
